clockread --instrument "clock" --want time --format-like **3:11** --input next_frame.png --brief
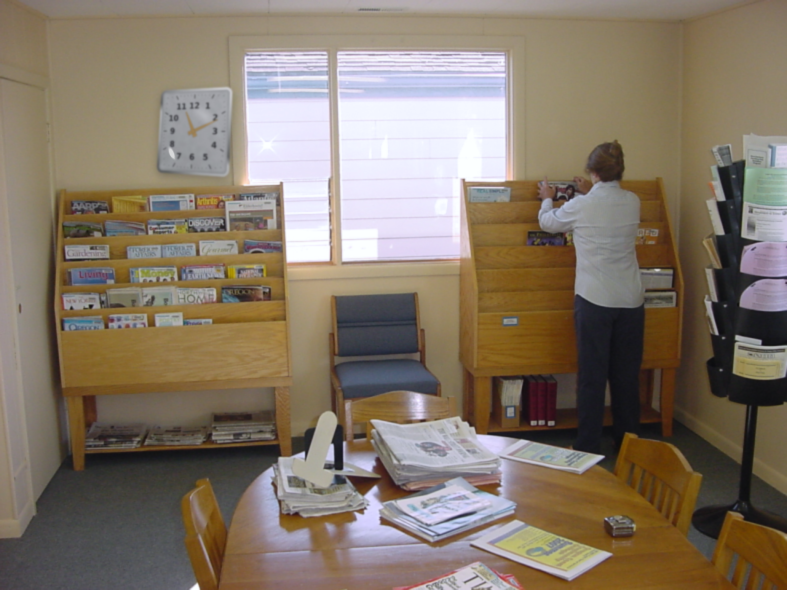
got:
**11:11**
